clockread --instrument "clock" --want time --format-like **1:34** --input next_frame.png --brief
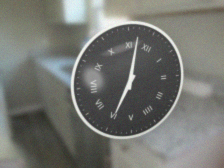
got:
**5:57**
